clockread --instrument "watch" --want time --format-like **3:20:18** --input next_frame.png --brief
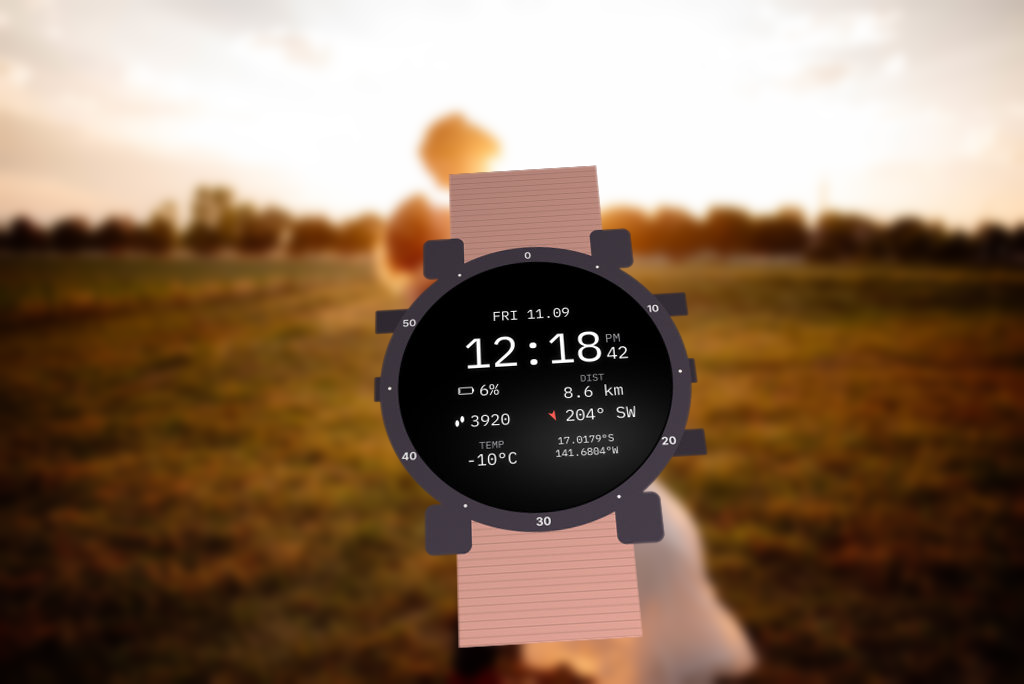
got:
**12:18:42**
